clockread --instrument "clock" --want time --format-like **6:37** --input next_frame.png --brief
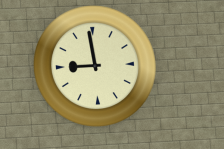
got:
**8:59**
